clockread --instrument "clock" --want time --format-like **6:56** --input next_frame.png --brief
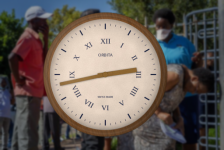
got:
**2:43**
